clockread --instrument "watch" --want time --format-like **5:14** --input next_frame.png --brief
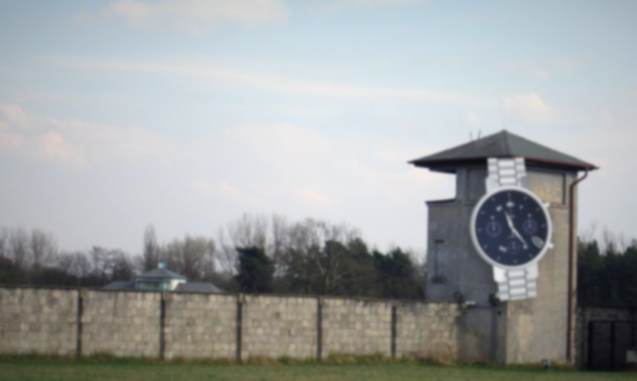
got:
**11:24**
